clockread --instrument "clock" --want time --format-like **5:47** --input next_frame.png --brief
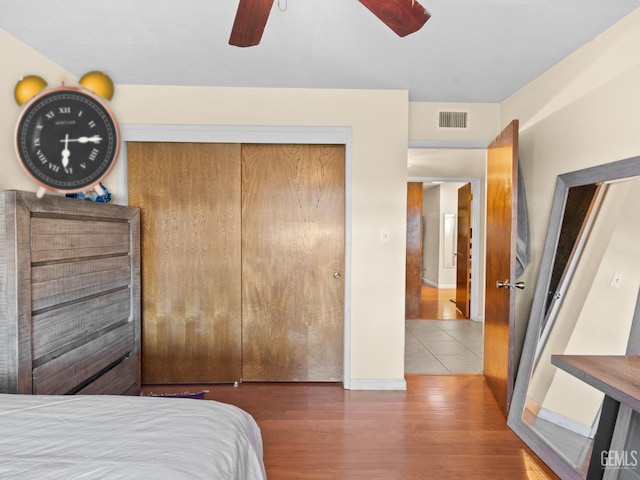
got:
**6:15**
